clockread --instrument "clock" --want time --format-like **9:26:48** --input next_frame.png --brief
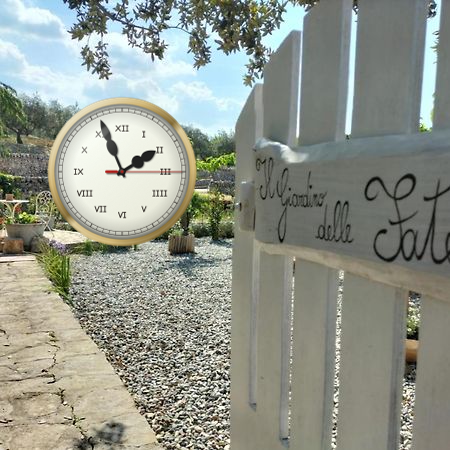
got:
**1:56:15**
